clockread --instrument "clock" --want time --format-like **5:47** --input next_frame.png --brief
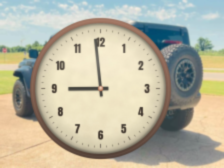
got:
**8:59**
